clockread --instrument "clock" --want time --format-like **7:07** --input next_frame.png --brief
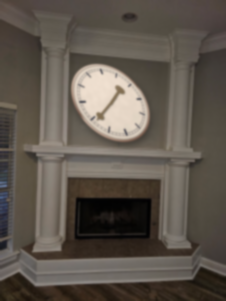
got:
**1:39**
